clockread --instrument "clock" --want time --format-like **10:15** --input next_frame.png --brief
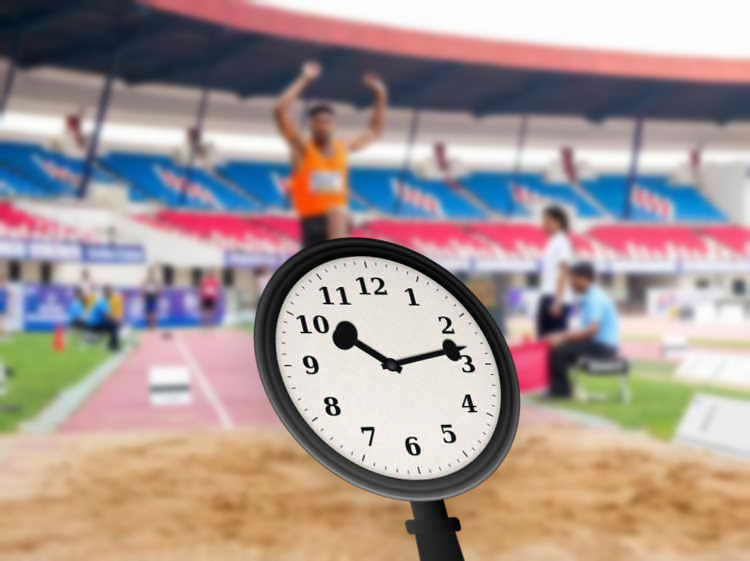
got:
**10:13**
